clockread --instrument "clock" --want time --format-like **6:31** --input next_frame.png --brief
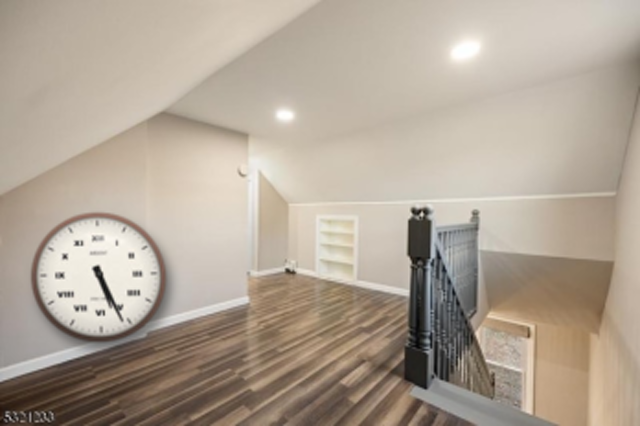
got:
**5:26**
